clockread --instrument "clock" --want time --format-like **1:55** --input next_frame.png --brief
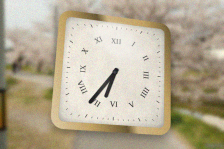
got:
**6:36**
